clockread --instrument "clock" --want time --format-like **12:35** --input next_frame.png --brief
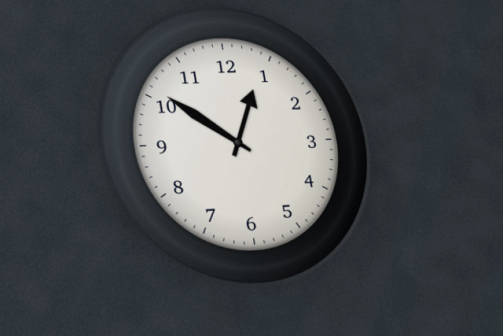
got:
**12:51**
